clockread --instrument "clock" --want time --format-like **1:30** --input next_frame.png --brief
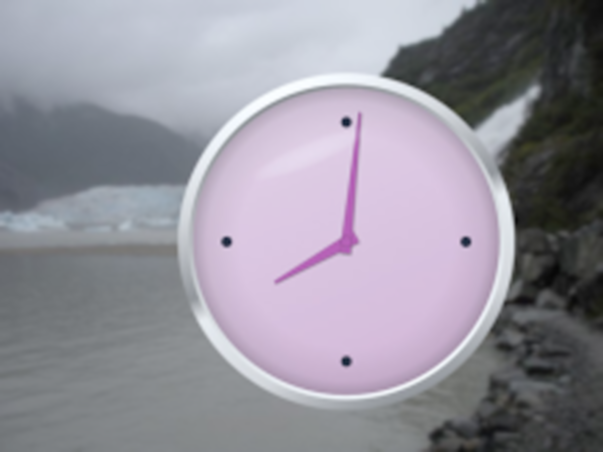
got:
**8:01**
